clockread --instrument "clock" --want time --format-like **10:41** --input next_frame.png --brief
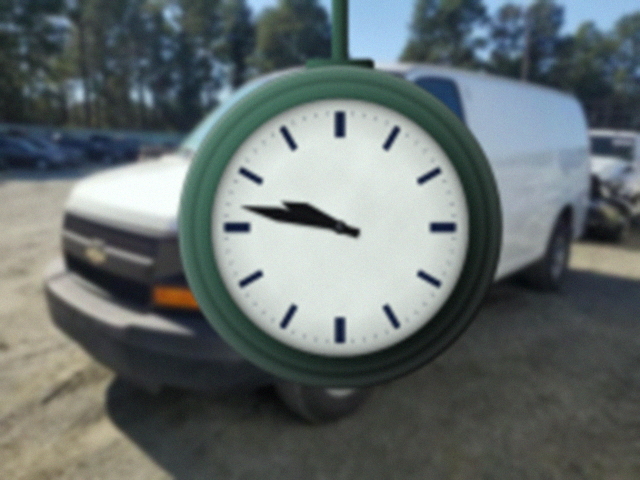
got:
**9:47**
